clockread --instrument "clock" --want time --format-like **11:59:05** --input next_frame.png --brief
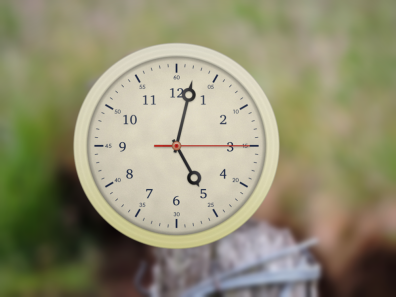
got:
**5:02:15**
